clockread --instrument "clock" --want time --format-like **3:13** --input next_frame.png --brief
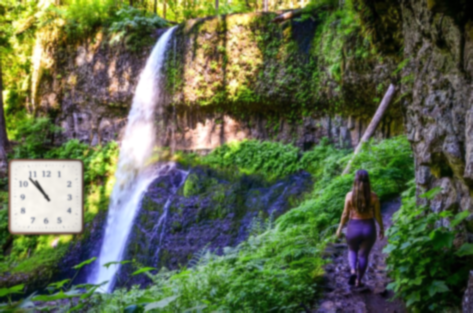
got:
**10:53**
